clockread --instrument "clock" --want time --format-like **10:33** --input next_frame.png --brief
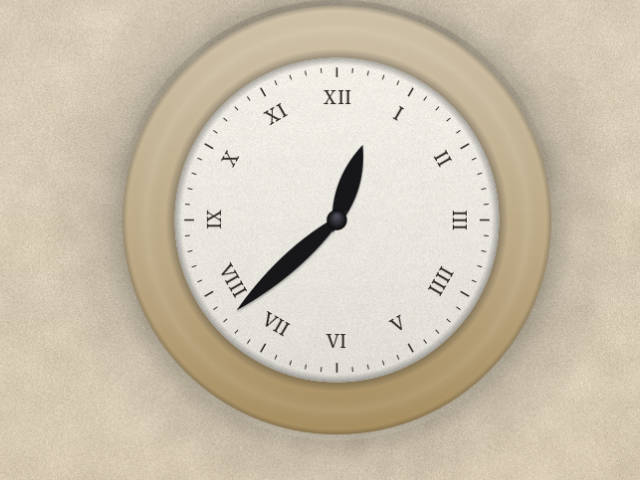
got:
**12:38**
